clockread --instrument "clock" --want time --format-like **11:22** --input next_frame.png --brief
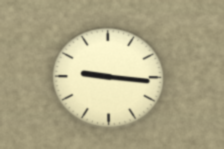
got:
**9:16**
